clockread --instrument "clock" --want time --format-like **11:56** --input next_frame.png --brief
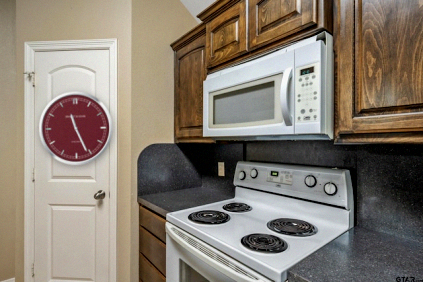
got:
**11:26**
